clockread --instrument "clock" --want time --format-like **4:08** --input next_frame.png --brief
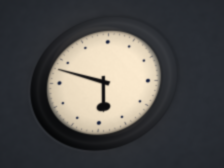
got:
**5:48**
